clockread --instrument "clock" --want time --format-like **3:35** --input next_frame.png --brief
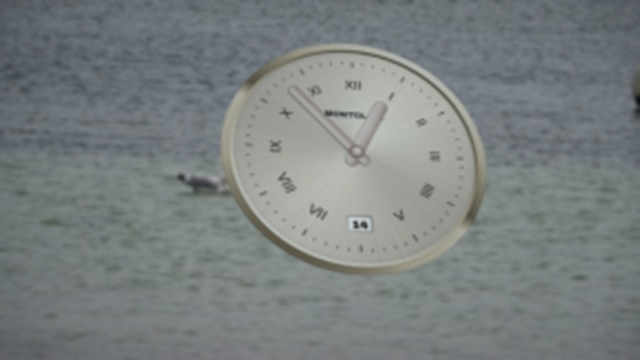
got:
**12:53**
